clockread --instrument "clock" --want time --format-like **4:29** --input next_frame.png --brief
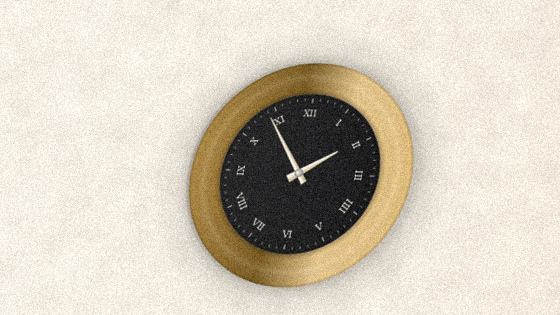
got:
**1:54**
